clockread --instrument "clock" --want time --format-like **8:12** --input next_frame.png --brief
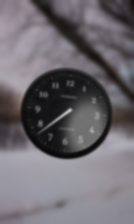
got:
**7:38**
